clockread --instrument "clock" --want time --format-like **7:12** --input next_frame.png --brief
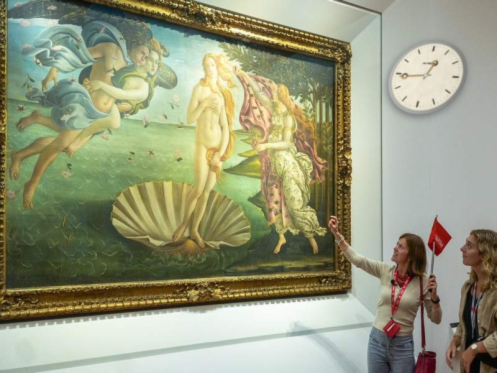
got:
**12:44**
